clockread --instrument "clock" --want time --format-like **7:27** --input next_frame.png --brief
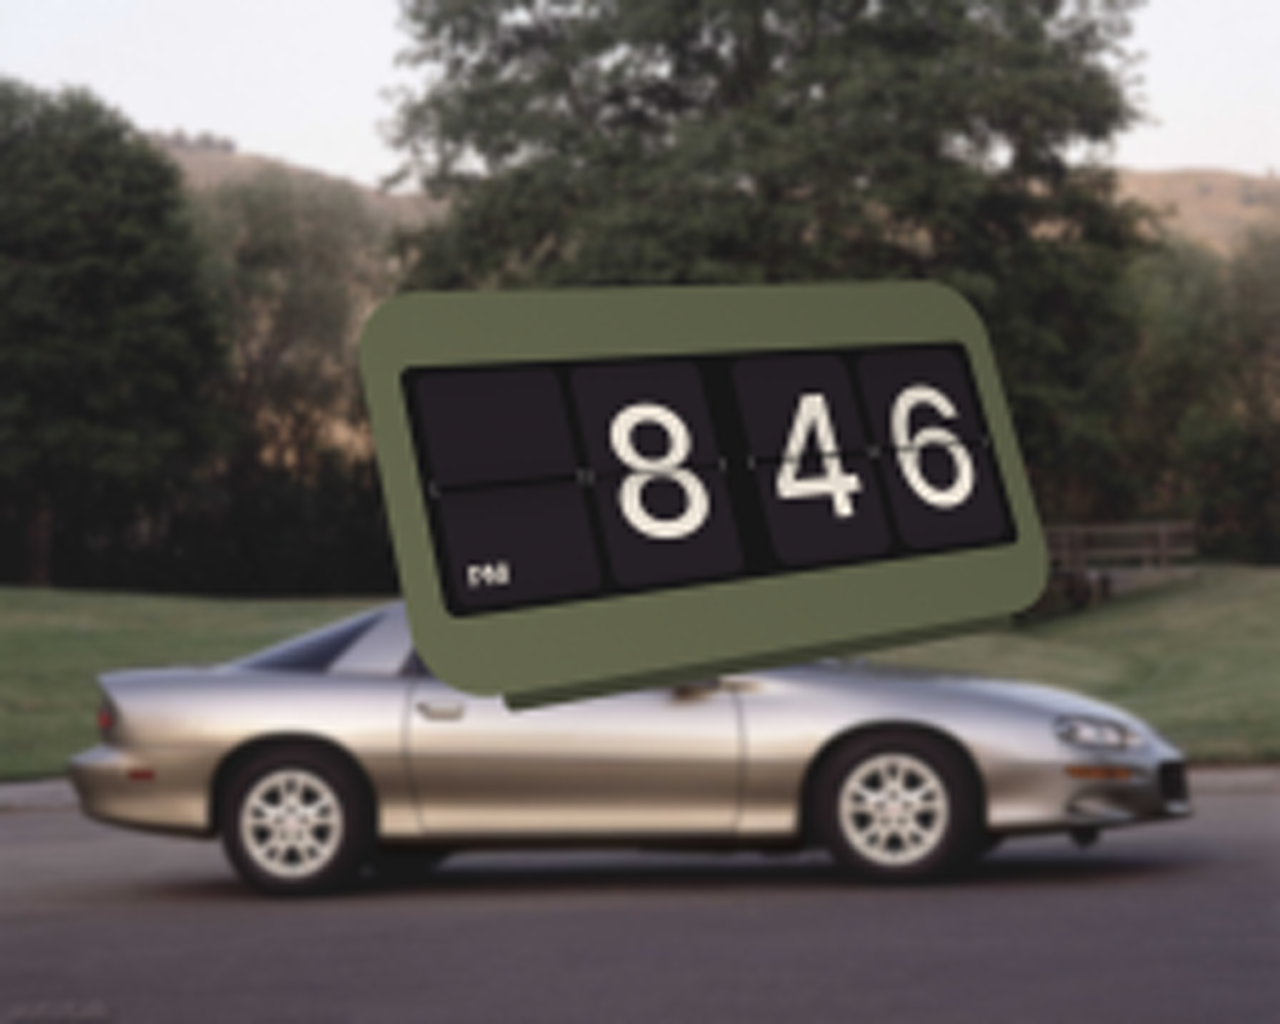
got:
**8:46**
